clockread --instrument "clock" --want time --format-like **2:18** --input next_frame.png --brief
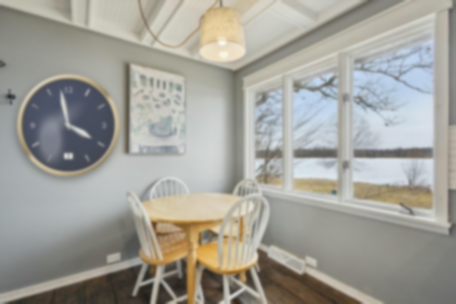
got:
**3:58**
